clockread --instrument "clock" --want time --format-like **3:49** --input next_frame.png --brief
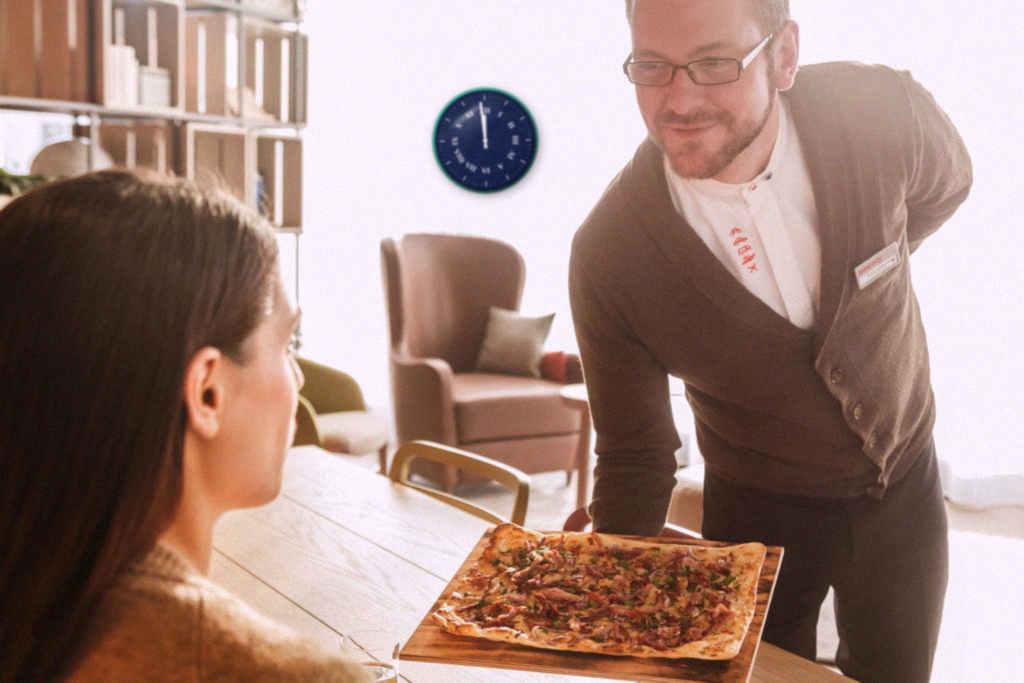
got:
**11:59**
